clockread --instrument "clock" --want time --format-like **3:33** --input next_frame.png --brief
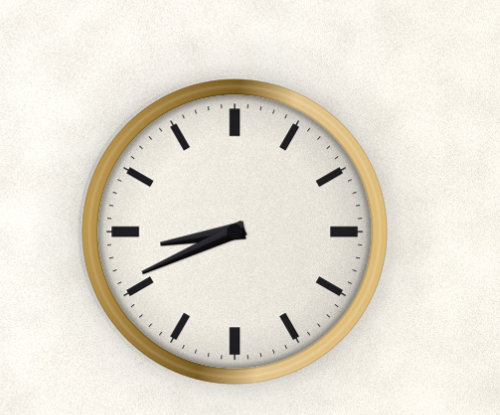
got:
**8:41**
